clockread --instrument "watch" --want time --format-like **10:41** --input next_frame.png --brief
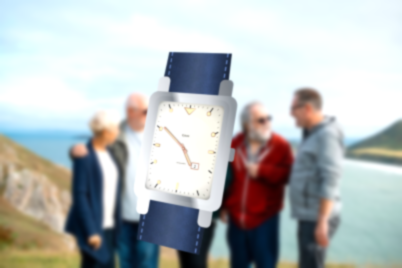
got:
**4:51**
